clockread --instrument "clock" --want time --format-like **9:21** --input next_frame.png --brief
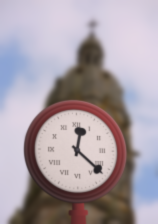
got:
**12:22**
